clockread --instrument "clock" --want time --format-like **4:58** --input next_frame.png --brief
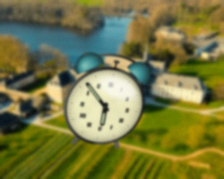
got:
**5:52**
